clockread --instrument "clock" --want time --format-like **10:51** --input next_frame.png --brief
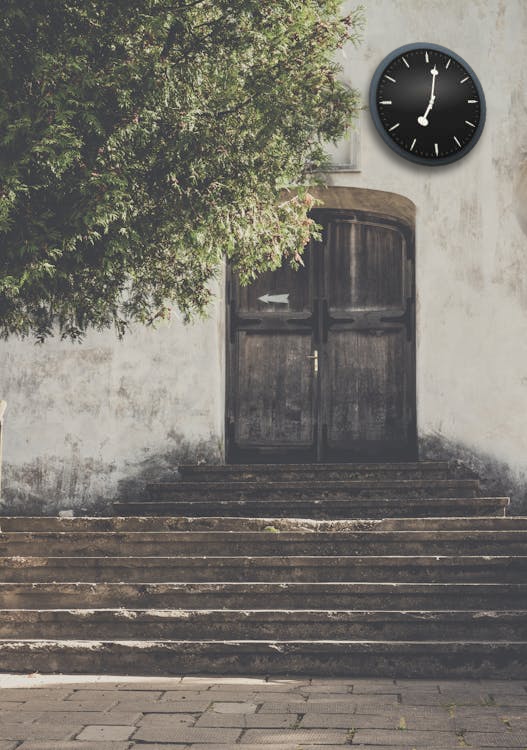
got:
**7:02**
